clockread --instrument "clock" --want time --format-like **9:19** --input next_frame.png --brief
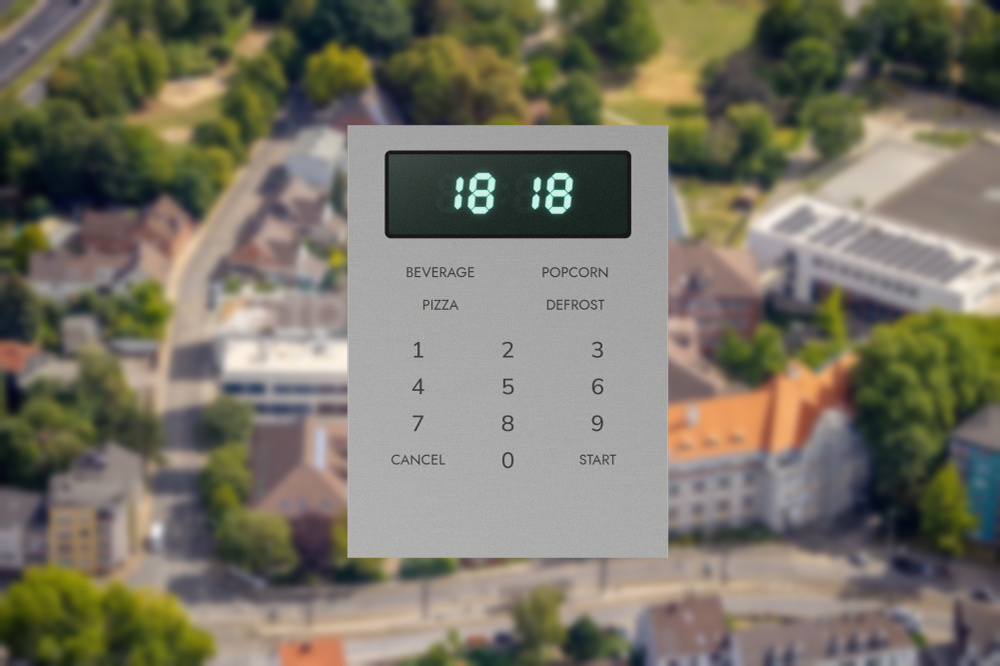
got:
**18:18**
